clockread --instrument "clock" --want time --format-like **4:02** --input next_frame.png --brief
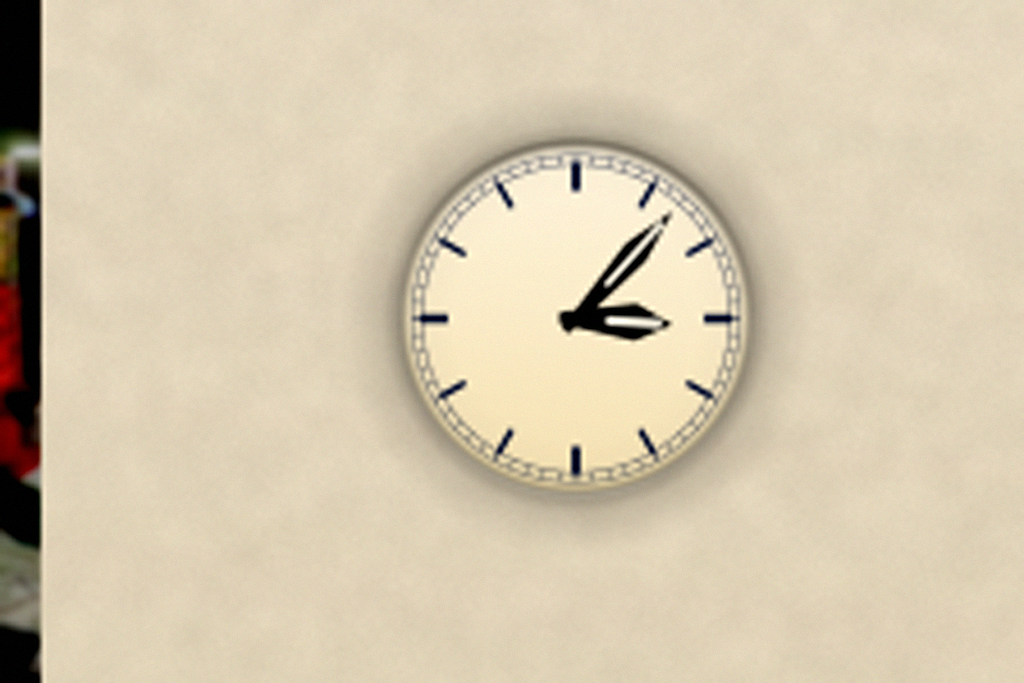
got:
**3:07**
